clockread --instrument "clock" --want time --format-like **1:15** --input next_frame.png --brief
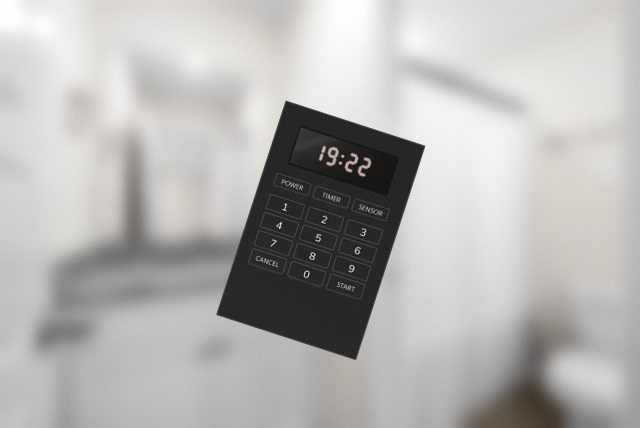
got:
**19:22**
